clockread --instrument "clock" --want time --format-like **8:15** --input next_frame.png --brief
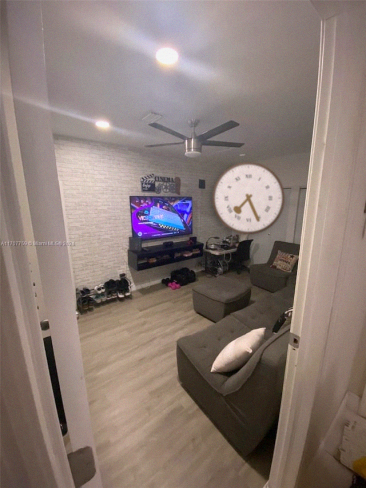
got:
**7:26**
